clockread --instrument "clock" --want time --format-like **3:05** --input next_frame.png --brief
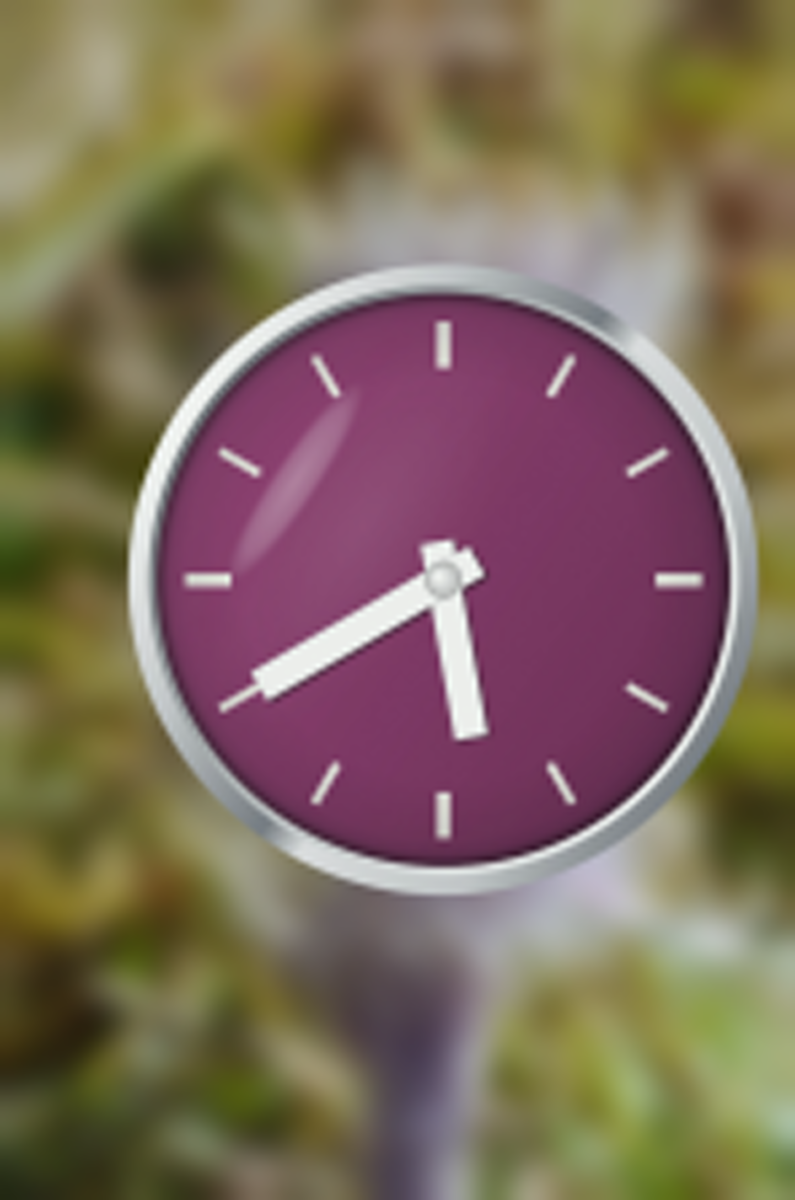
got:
**5:40**
